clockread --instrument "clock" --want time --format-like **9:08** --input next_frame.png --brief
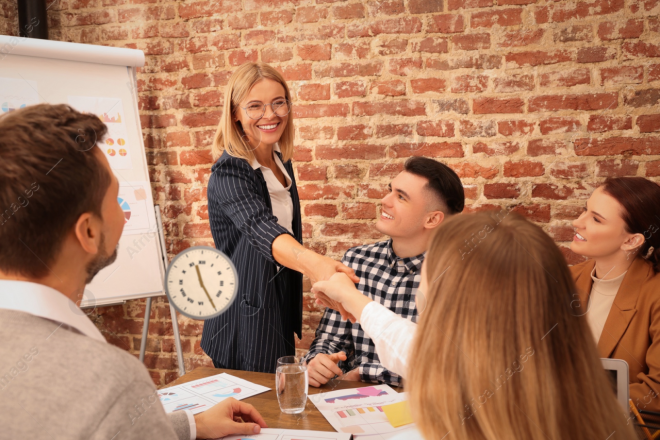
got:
**11:25**
